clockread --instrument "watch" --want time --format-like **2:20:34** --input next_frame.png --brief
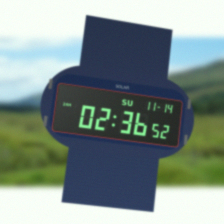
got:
**2:36:52**
